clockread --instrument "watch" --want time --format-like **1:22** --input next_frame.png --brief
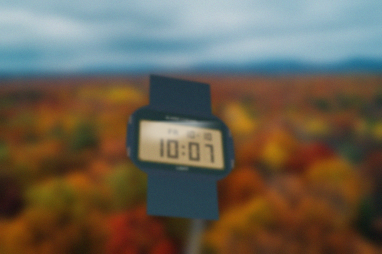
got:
**10:07**
